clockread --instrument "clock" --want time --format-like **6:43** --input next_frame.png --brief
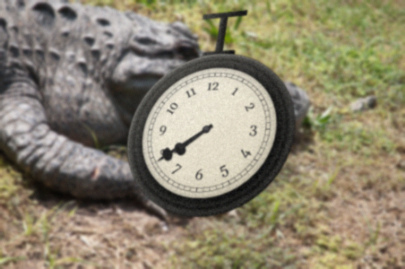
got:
**7:39**
